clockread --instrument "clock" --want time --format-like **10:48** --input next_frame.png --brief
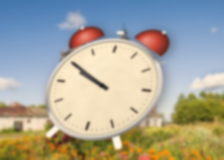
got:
**9:50**
